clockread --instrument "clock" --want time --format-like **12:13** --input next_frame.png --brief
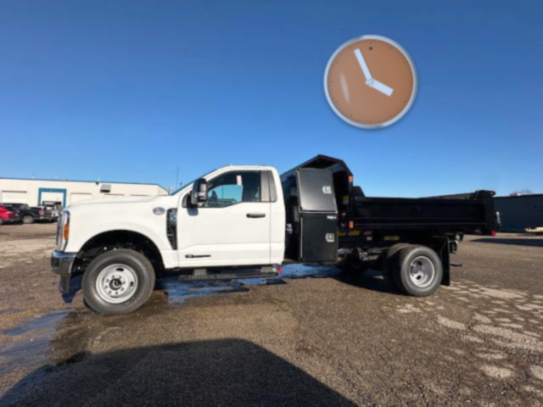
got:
**3:56**
